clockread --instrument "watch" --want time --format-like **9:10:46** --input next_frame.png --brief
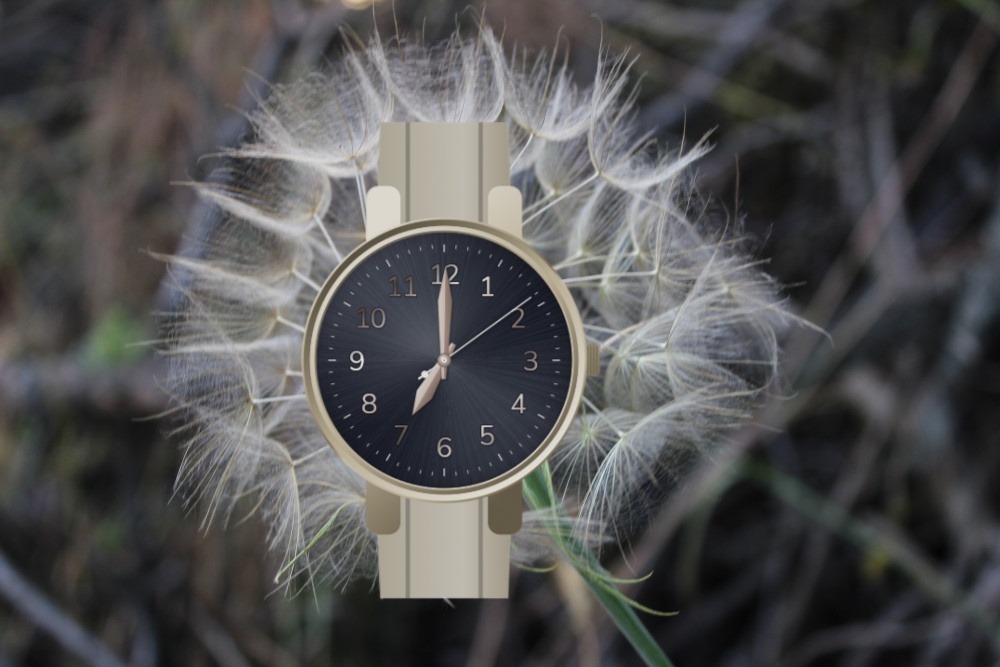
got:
**7:00:09**
